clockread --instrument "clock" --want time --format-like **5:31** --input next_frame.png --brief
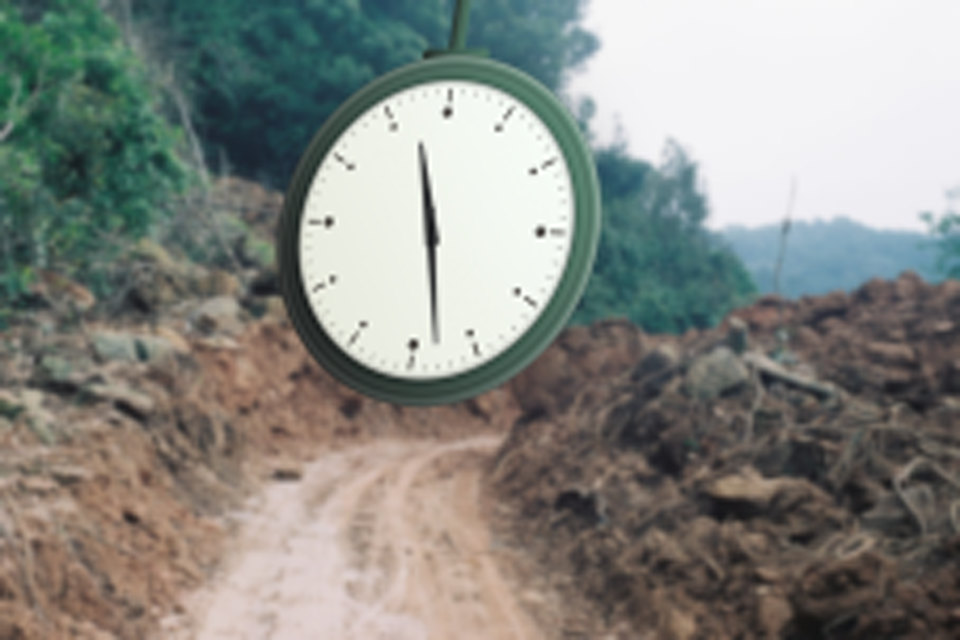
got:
**11:28**
